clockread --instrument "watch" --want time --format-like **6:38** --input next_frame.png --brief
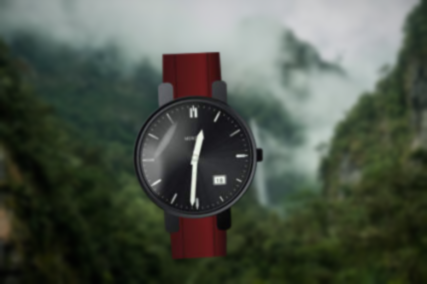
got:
**12:31**
